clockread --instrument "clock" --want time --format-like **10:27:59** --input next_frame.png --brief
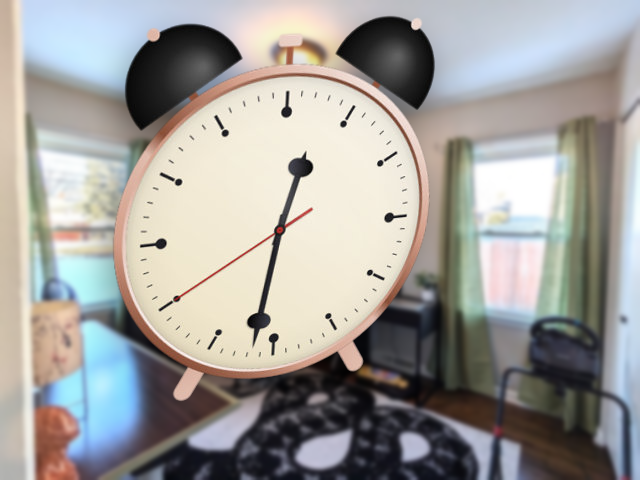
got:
**12:31:40**
